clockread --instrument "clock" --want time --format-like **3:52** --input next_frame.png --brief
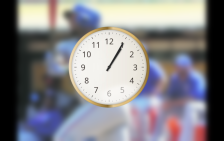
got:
**1:05**
